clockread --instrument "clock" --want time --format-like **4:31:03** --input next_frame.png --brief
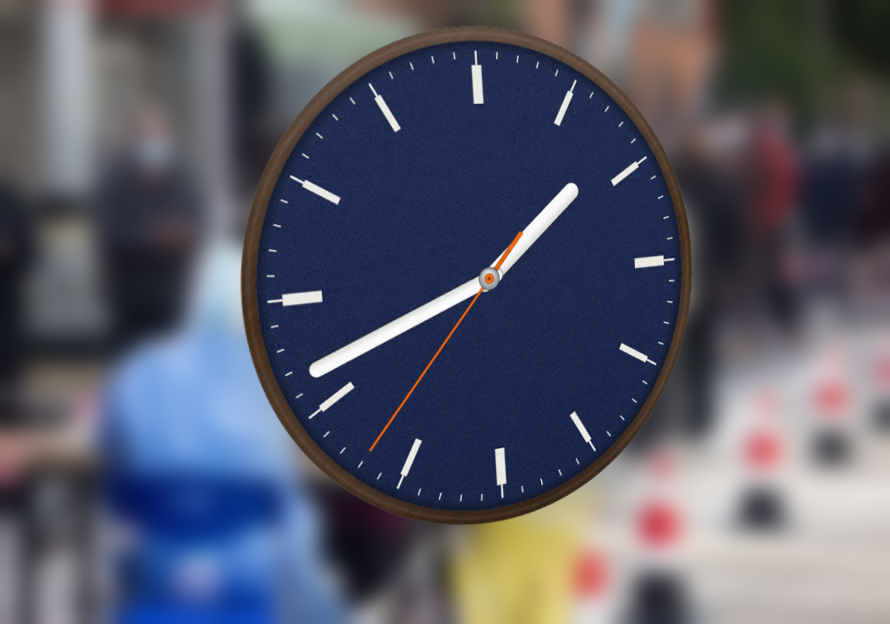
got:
**1:41:37**
